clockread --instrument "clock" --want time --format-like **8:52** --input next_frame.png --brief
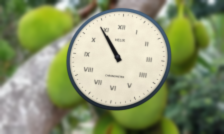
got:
**10:54**
